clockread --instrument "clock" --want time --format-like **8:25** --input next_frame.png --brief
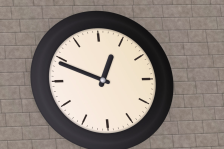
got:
**12:49**
